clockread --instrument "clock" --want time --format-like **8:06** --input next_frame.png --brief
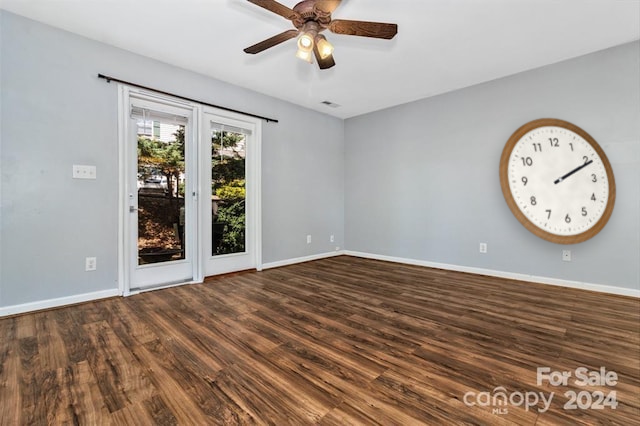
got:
**2:11**
